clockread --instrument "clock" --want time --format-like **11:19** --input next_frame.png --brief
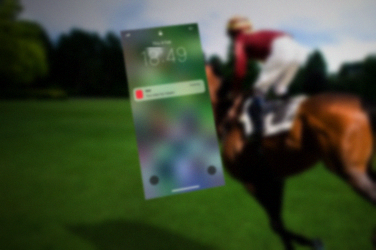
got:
**18:49**
